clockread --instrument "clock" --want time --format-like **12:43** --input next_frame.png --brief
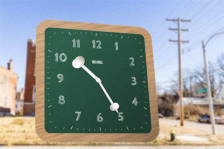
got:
**10:25**
